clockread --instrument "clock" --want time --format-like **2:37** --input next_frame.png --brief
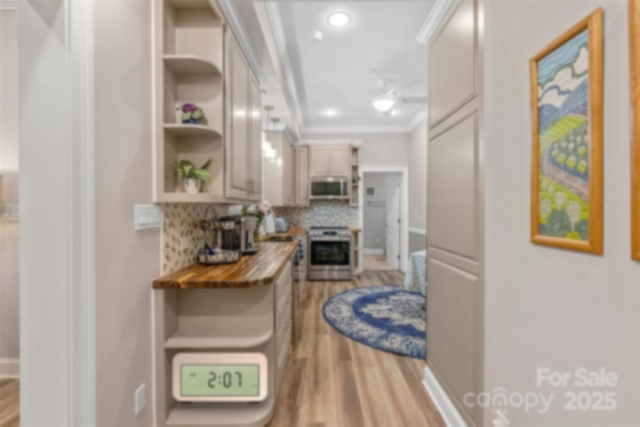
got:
**2:07**
